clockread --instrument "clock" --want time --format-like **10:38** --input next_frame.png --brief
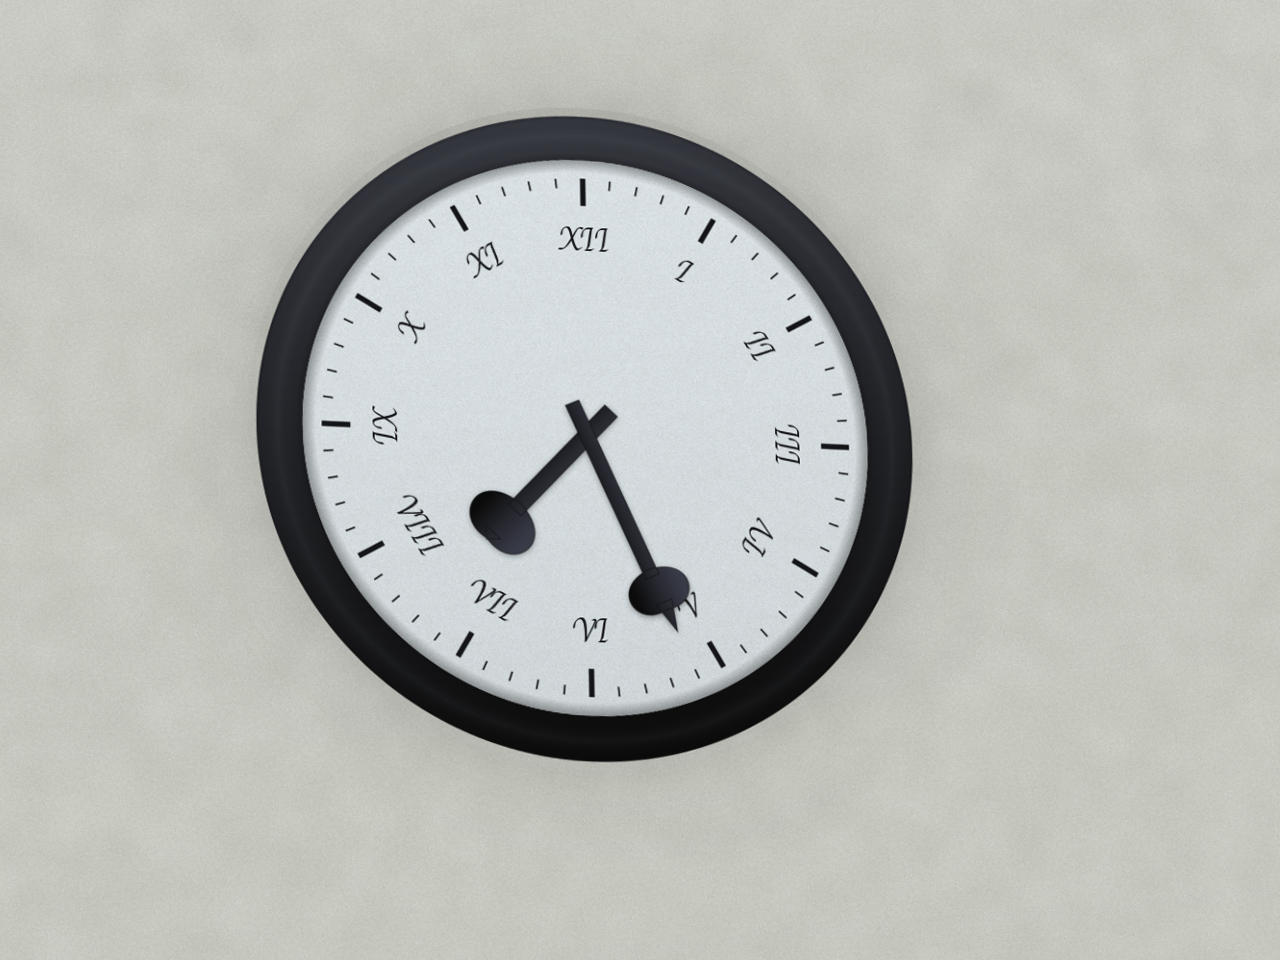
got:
**7:26**
